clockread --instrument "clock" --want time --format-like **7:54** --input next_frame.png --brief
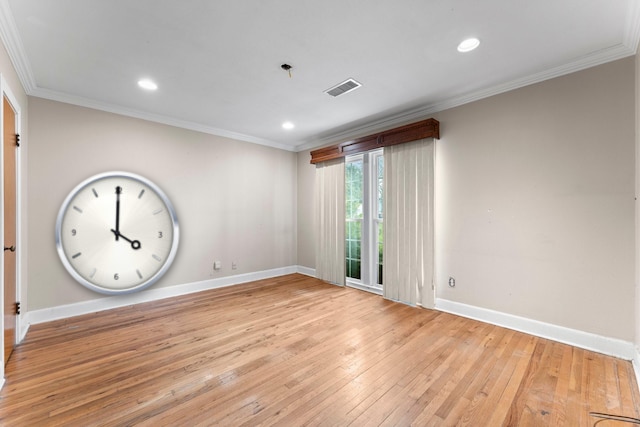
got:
**4:00**
